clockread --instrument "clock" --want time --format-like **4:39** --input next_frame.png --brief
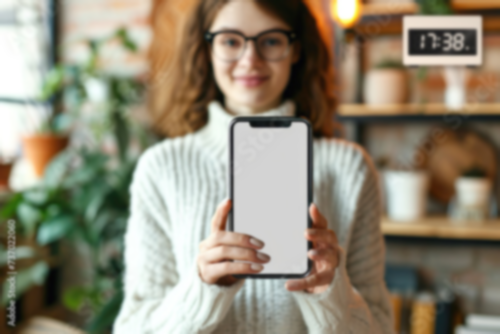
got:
**17:38**
